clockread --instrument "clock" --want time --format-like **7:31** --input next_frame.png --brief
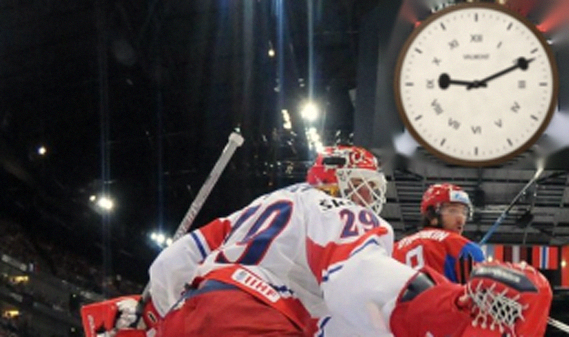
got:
**9:11**
